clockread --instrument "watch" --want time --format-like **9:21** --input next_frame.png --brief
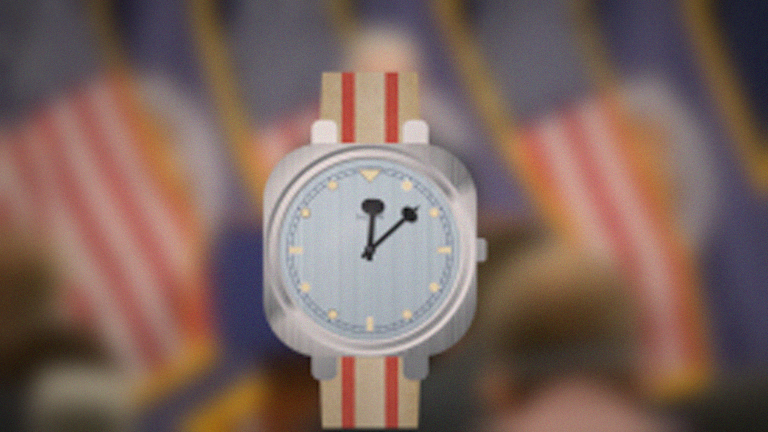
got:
**12:08**
